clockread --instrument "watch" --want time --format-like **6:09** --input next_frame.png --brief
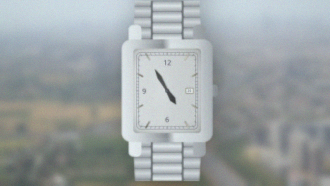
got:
**4:55**
